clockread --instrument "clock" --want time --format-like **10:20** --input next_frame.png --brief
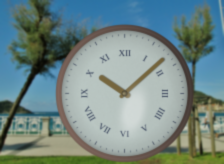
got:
**10:08**
